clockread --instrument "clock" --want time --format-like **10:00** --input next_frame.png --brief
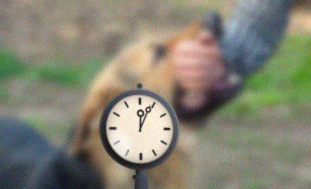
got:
**12:04**
